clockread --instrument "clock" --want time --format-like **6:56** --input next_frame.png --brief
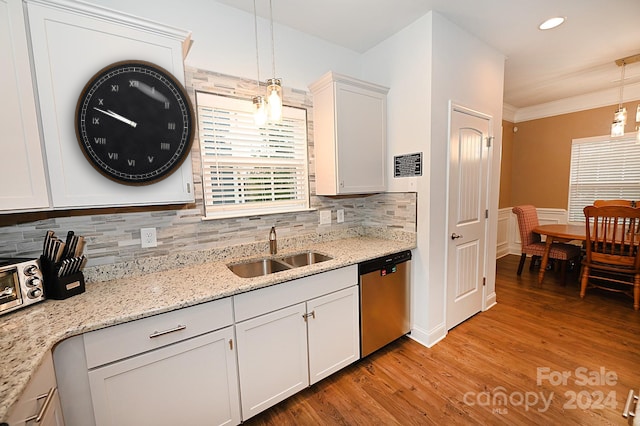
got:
**9:48**
